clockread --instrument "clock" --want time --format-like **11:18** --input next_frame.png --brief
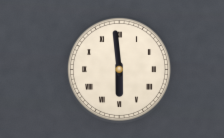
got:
**5:59**
